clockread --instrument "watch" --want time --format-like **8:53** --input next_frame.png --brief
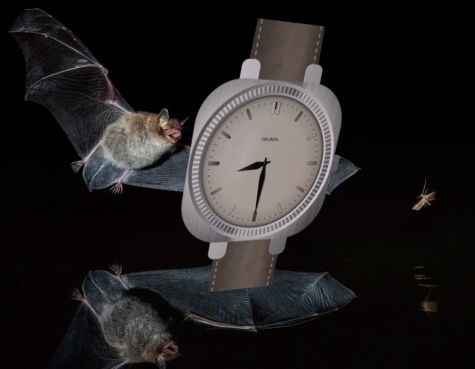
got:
**8:30**
